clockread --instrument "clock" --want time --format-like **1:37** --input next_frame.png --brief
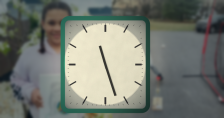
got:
**11:27**
